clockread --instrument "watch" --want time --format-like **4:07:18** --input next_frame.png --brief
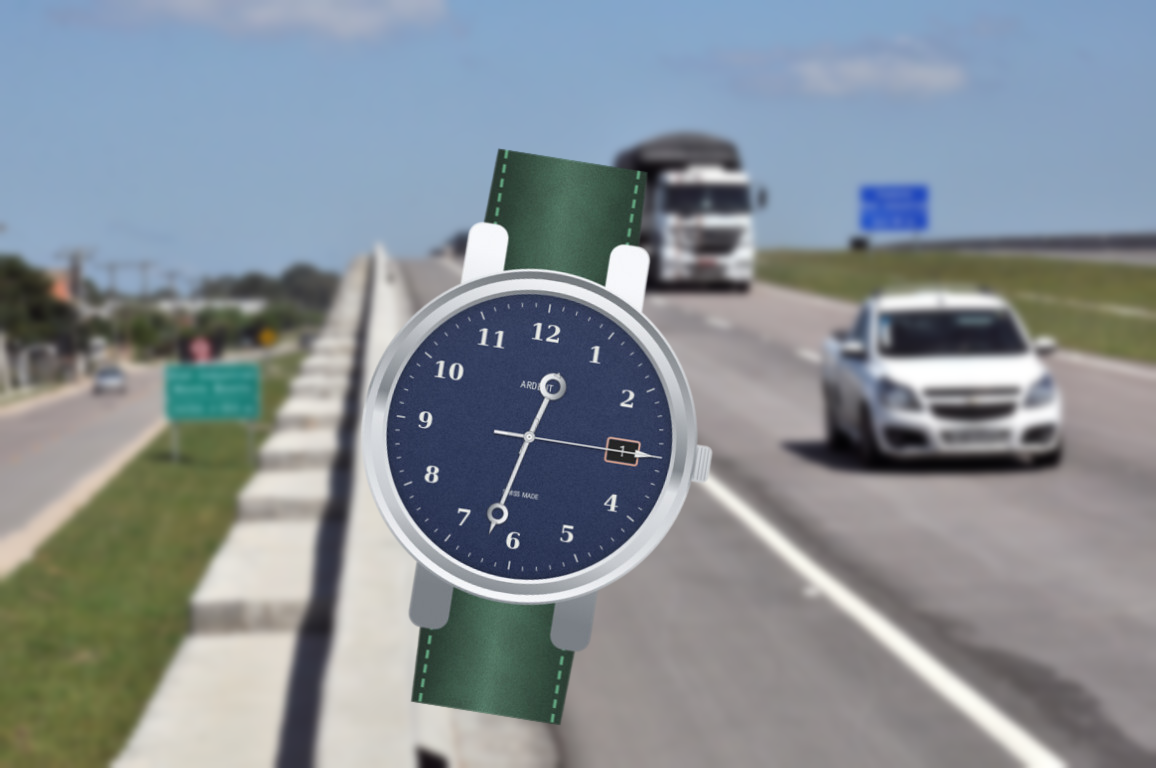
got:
**12:32:15**
